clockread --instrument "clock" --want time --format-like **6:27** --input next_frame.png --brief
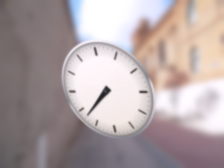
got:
**7:38**
